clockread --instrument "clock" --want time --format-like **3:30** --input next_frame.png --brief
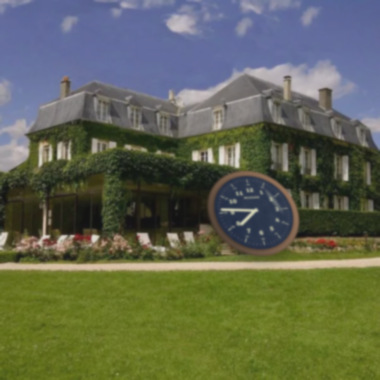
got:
**7:46**
